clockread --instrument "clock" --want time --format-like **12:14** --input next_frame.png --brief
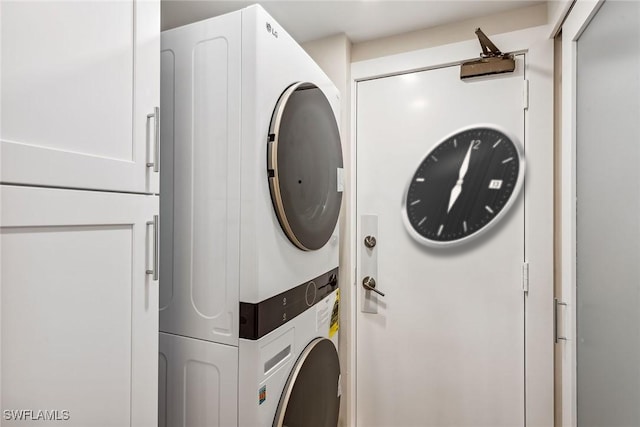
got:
**5:59**
